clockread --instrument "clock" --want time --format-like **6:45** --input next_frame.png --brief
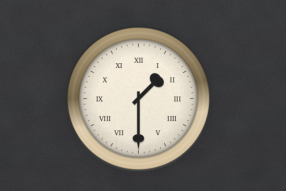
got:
**1:30**
